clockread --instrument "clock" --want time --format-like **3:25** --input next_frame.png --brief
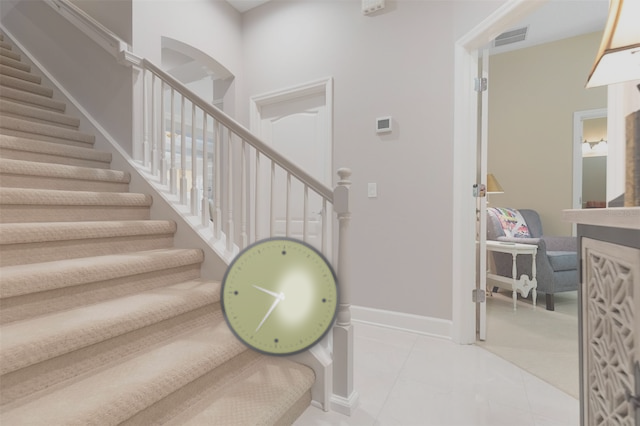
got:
**9:35**
